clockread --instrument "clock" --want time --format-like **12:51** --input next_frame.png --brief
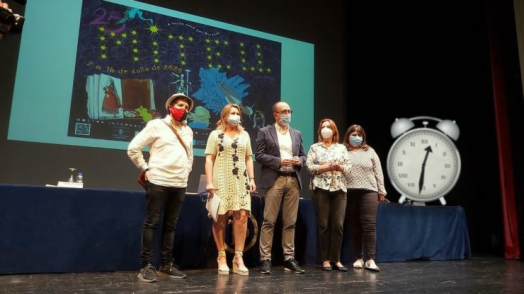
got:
**12:31**
